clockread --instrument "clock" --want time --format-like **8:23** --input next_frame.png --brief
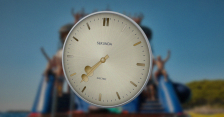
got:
**7:37**
